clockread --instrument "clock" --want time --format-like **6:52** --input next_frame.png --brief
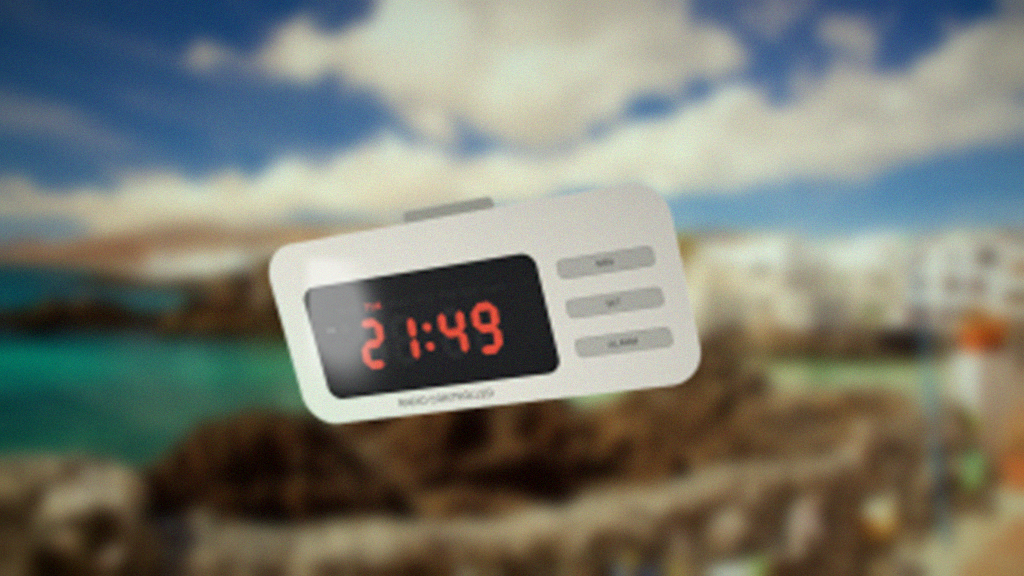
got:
**21:49**
